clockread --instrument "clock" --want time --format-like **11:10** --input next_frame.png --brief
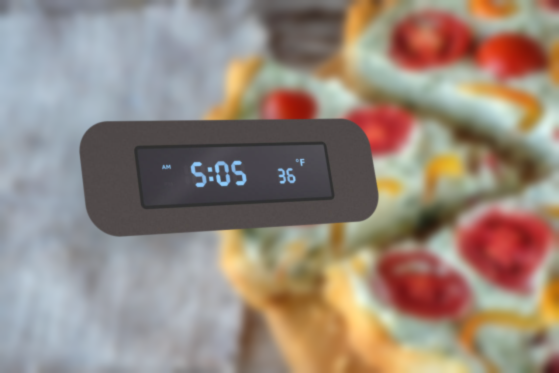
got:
**5:05**
